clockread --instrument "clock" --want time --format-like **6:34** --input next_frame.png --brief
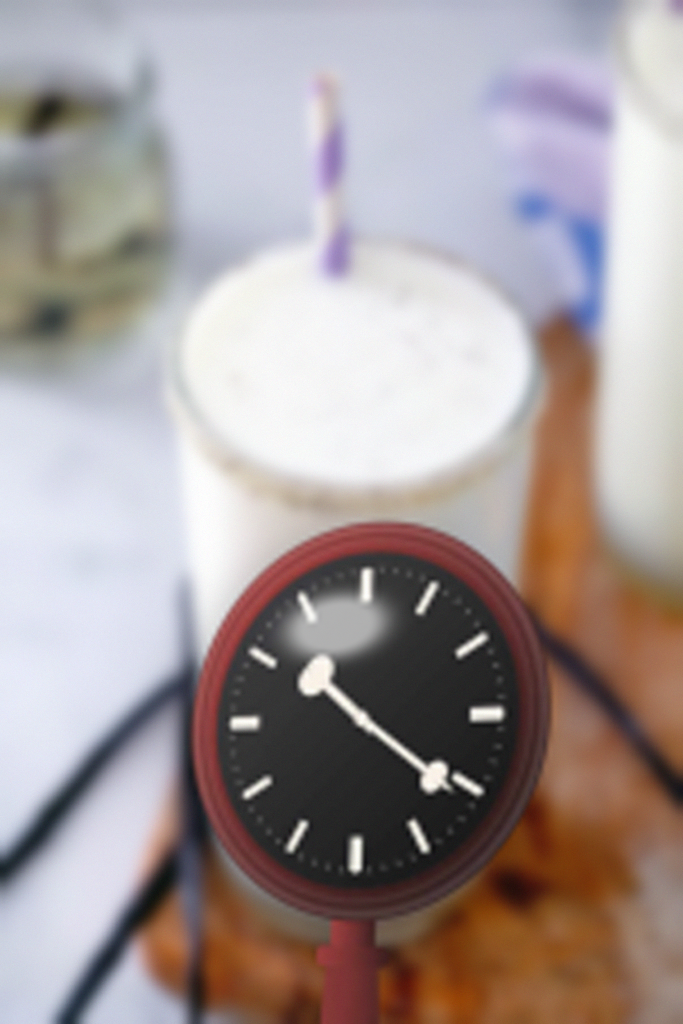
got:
**10:21**
